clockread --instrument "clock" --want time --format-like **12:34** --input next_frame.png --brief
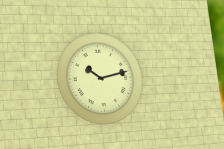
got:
**10:13**
